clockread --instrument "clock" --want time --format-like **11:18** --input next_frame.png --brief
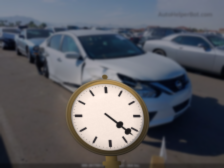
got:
**4:22**
